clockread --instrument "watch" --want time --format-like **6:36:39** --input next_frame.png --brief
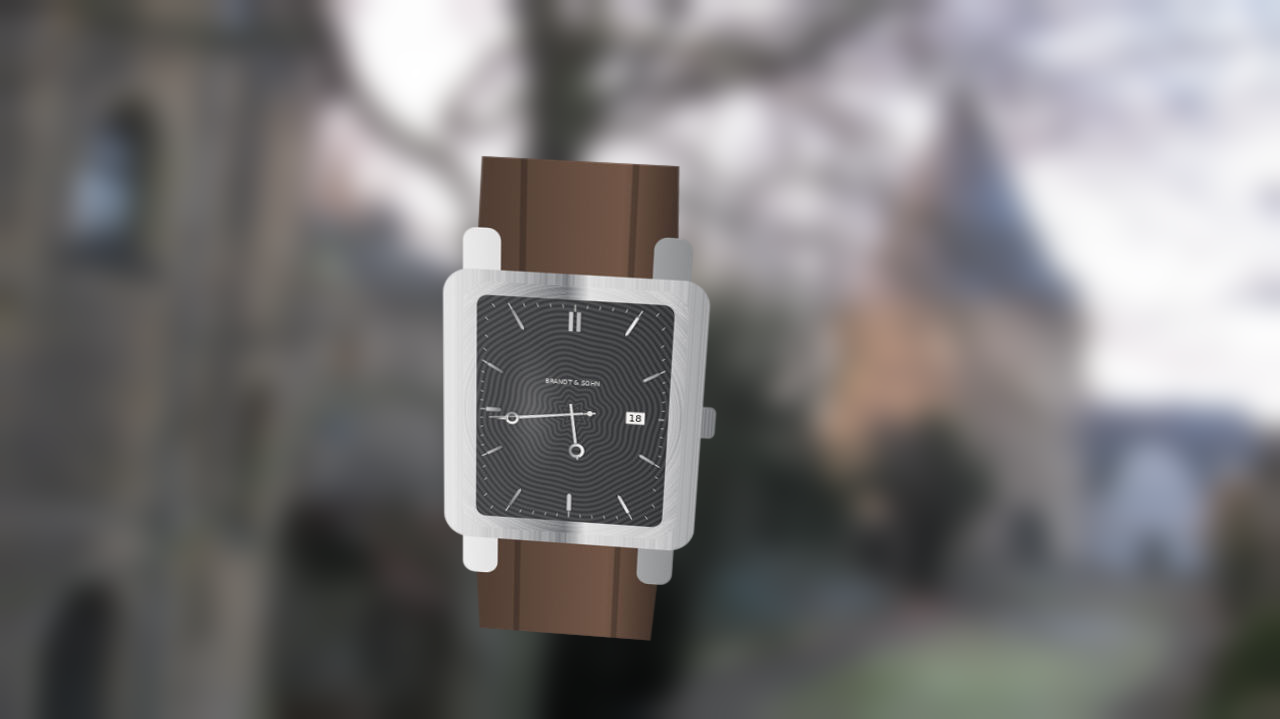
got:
**5:43:44**
